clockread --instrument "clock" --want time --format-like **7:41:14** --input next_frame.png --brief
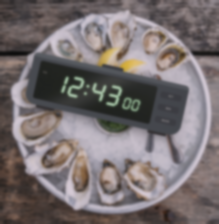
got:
**12:43:00**
